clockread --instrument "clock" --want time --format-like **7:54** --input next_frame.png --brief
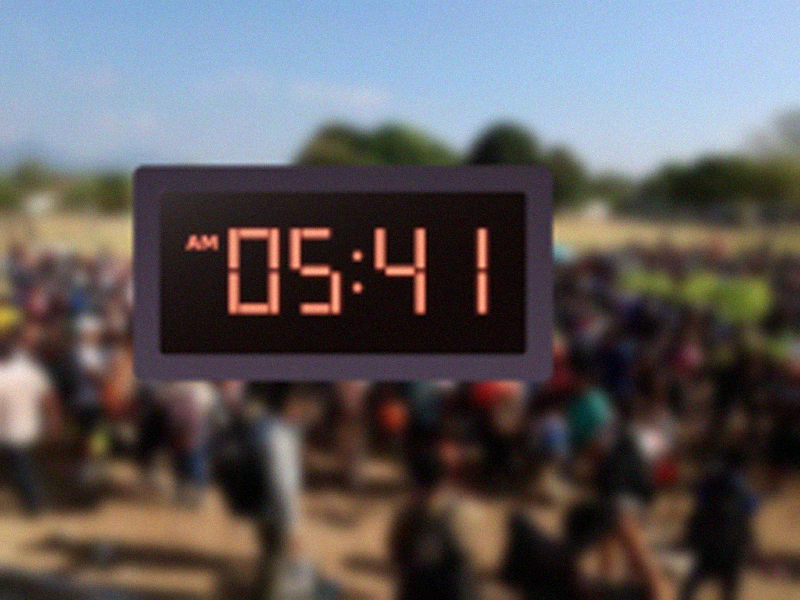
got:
**5:41**
